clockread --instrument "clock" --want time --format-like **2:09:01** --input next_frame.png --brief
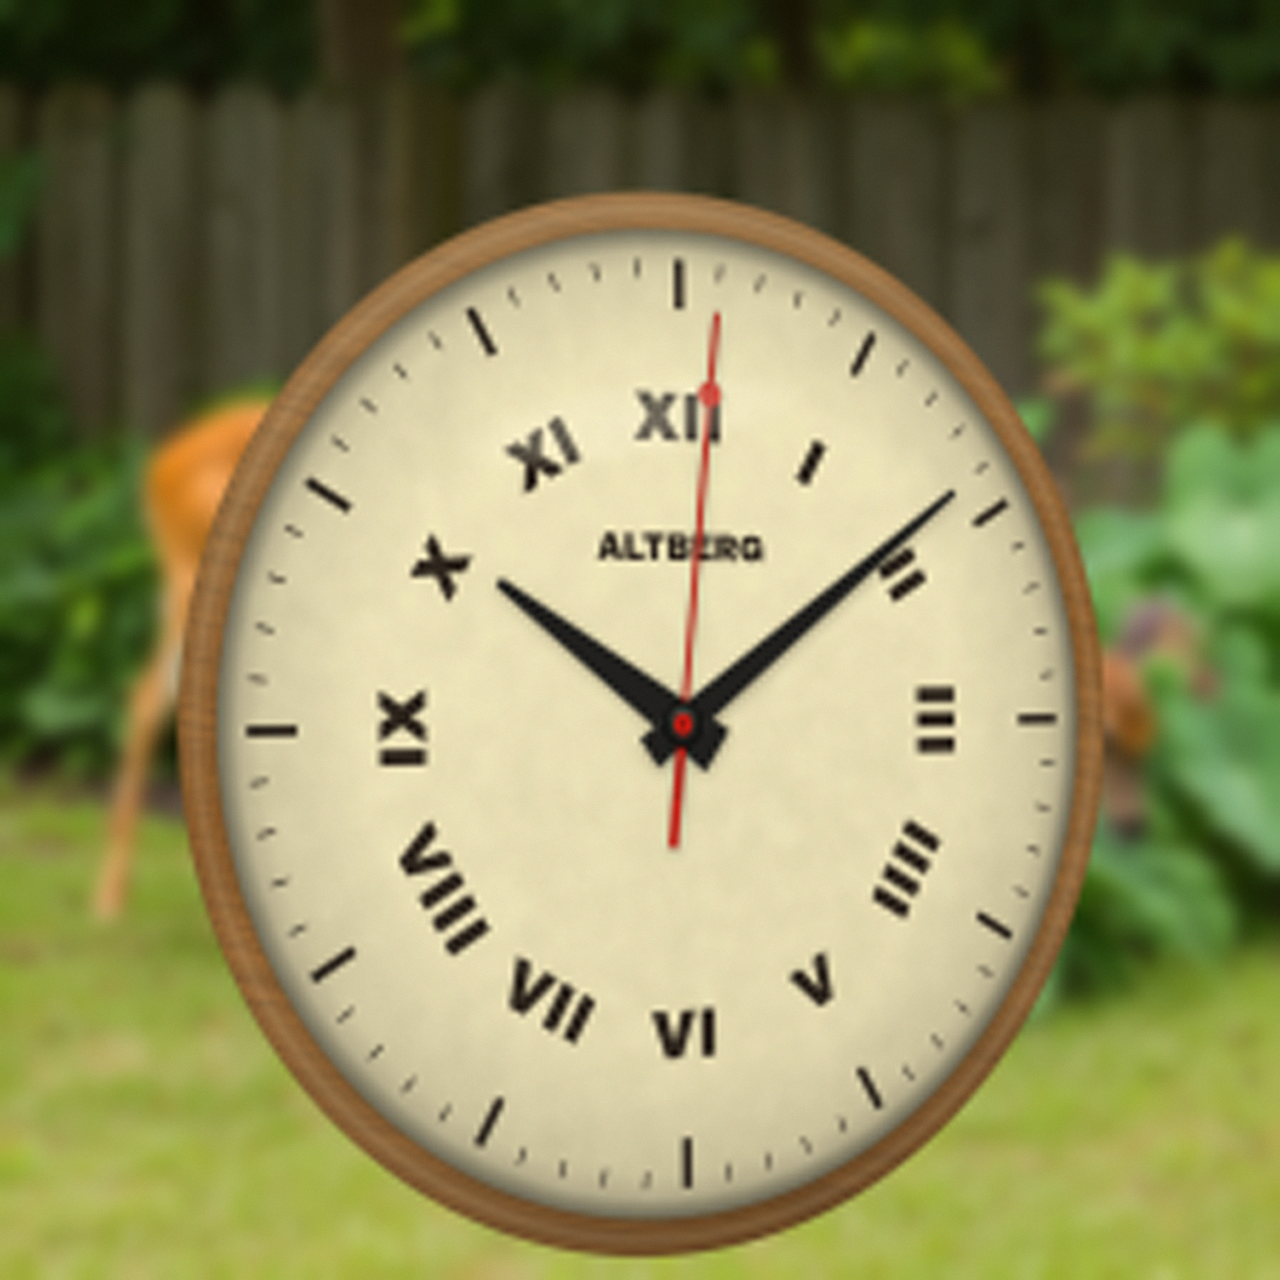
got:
**10:09:01**
